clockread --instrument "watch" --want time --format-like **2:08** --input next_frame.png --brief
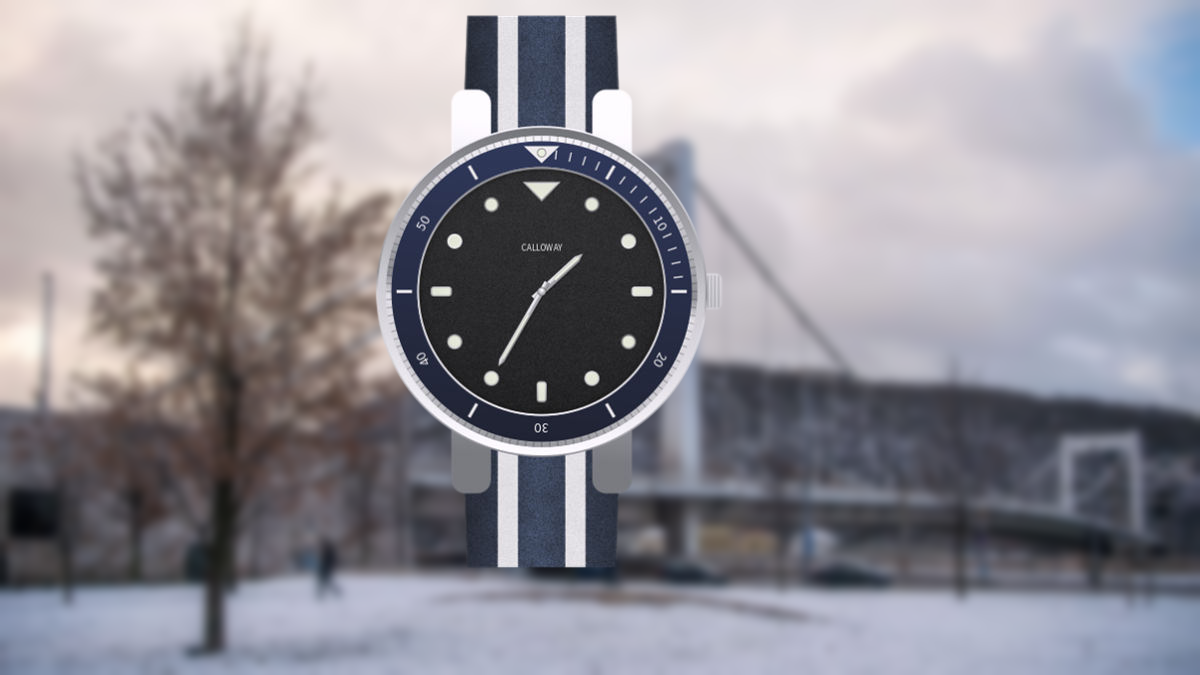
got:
**1:35**
